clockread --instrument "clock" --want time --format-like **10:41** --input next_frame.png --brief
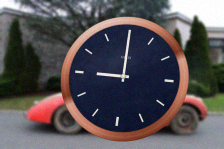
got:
**9:00**
